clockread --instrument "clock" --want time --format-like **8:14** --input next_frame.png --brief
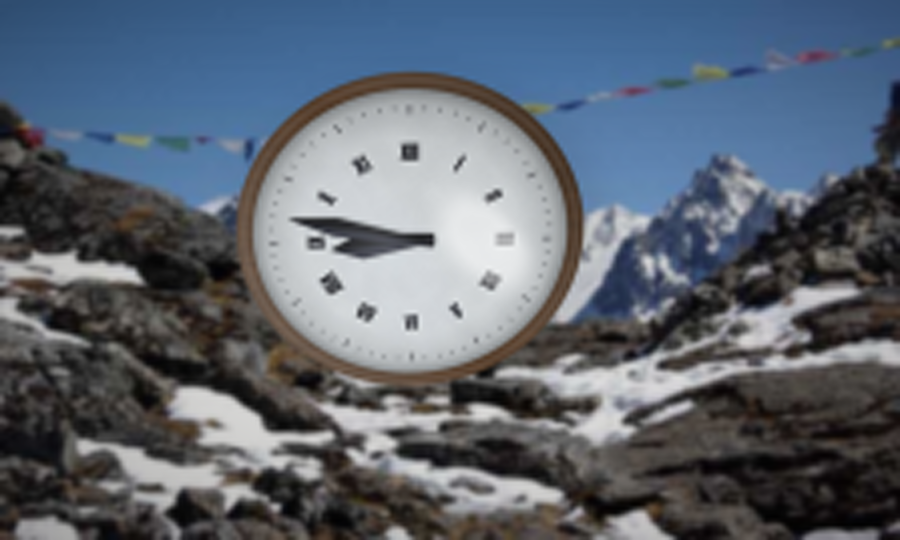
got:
**8:47**
